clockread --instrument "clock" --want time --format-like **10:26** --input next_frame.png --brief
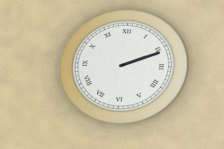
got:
**2:11**
